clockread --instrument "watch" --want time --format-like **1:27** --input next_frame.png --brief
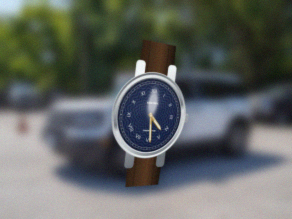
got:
**4:29**
